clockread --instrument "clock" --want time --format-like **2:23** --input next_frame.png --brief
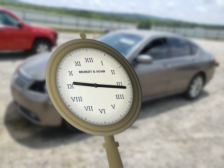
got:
**9:16**
